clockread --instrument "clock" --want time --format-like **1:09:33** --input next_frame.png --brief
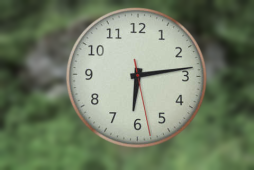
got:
**6:13:28**
